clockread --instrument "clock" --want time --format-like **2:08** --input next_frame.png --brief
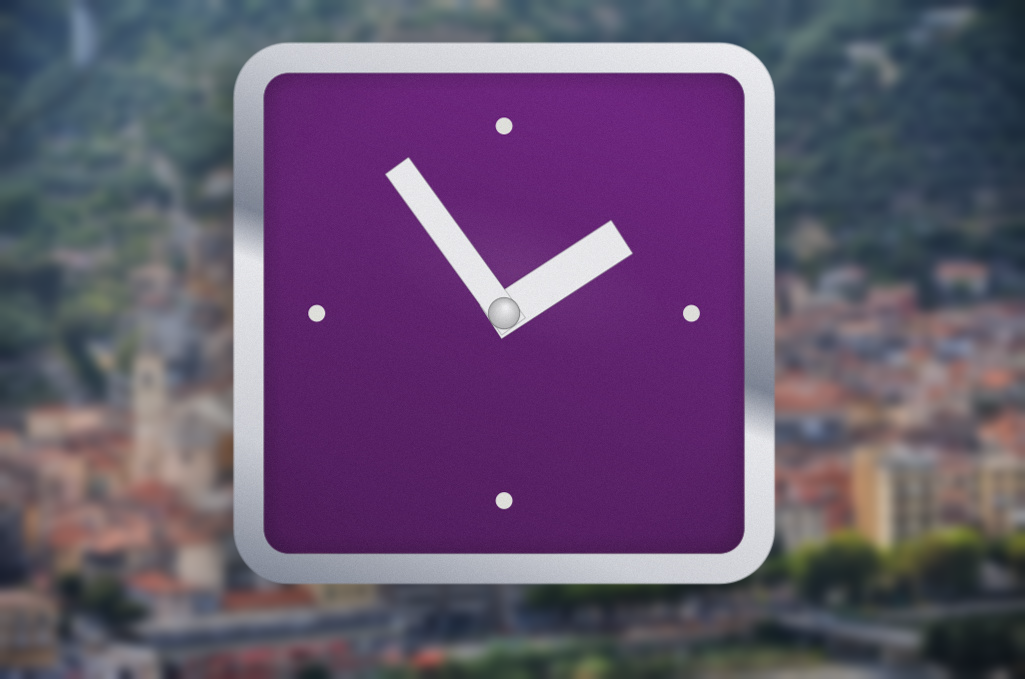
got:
**1:54**
